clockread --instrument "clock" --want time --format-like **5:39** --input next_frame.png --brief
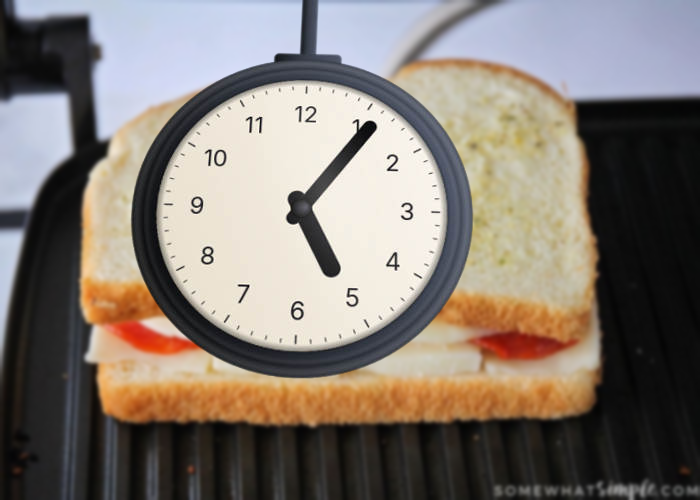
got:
**5:06**
